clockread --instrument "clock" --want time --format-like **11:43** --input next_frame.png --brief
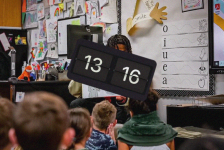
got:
**13:16**
